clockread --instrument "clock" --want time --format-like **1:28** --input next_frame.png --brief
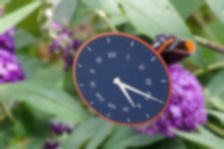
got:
**5:20**
